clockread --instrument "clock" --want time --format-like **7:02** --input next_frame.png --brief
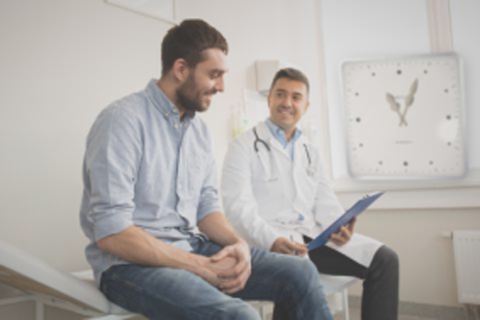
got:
**11:04**
